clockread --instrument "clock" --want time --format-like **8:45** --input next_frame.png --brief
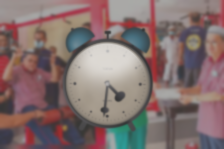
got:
**4:31**
